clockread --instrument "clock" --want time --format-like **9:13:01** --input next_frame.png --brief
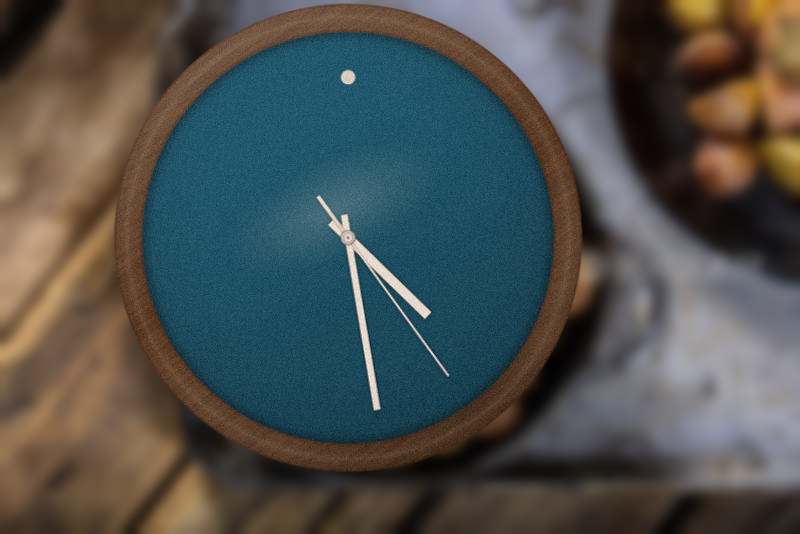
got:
**4:28:24**
